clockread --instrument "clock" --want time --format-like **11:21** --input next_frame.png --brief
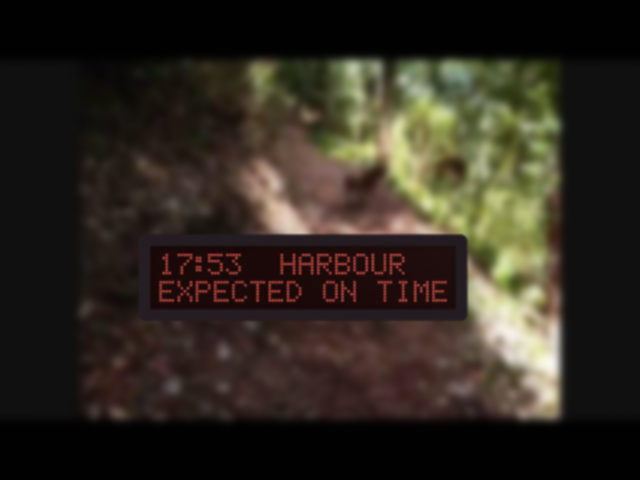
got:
**17:53**
